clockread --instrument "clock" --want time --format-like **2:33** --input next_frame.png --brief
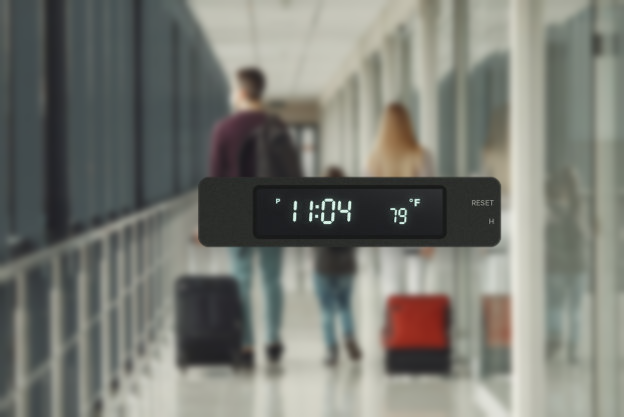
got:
**11:04**
